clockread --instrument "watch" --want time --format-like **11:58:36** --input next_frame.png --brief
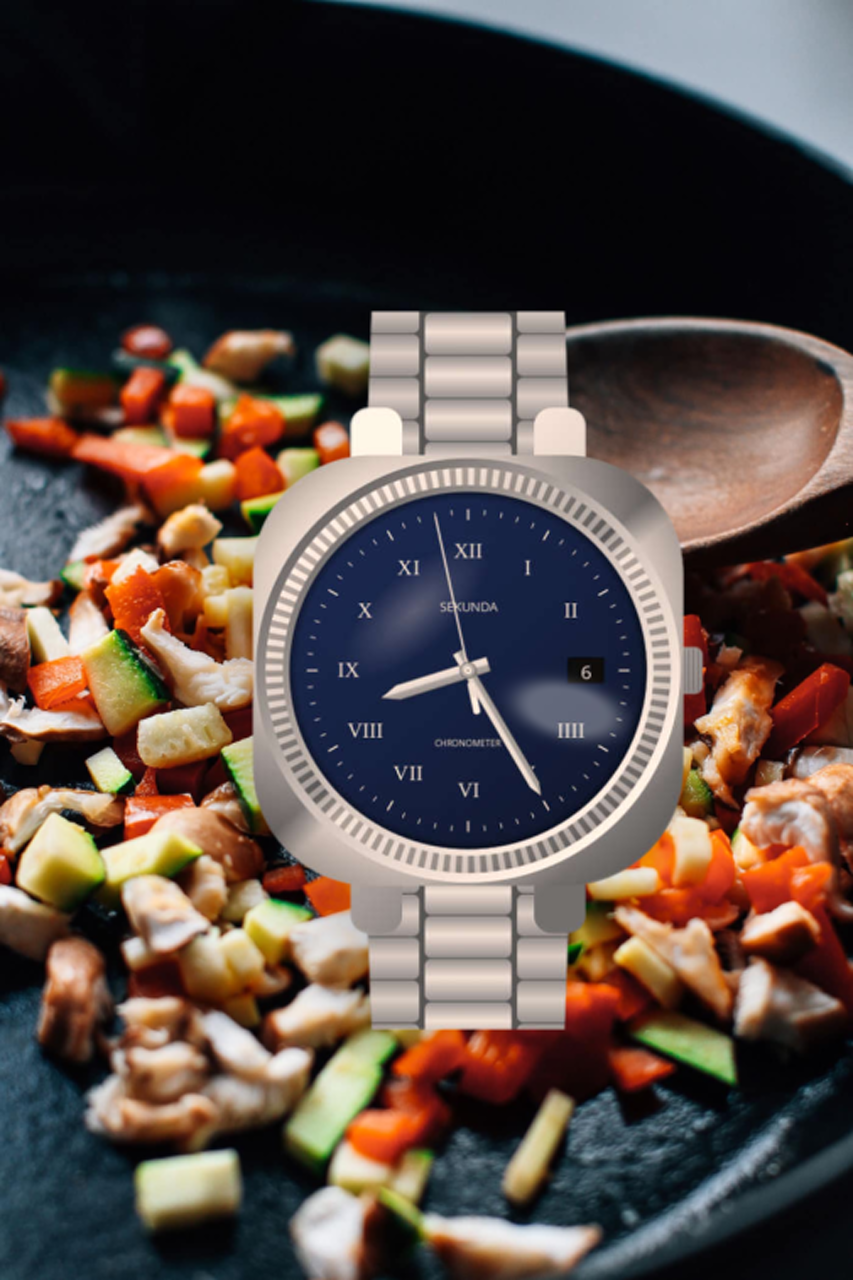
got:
**8:24:58**
